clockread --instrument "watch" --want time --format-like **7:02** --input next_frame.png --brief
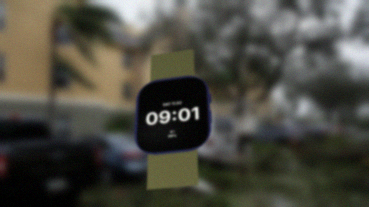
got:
**9:01**
